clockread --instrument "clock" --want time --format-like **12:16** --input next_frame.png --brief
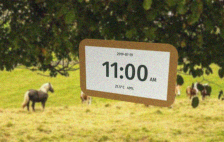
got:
**11:00**
